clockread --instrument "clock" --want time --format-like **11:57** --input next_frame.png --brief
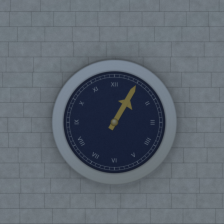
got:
**1:05**
